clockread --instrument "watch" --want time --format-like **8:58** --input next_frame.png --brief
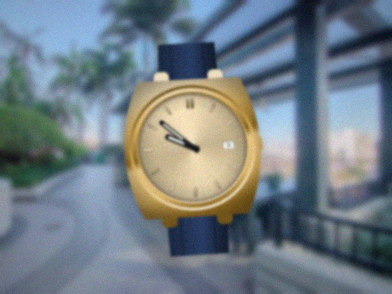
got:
**9:52**
